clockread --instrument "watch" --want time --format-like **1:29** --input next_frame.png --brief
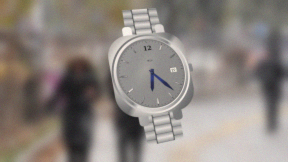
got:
**6:23**
